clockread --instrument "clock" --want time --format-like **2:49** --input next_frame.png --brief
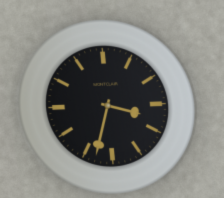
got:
**3:33**
